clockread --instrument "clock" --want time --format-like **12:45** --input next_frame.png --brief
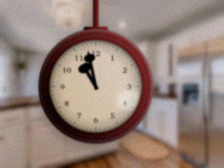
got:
**10:58**
